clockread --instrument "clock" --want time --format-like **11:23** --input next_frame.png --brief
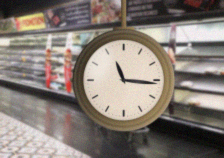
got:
**11:16**
